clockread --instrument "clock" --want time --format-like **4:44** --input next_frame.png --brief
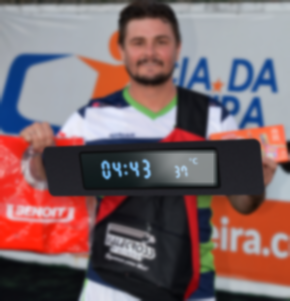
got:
**4:43**
